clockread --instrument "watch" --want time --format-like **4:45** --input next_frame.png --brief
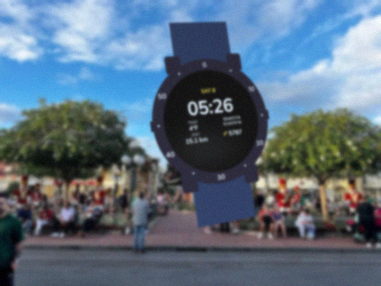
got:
**5:26**
